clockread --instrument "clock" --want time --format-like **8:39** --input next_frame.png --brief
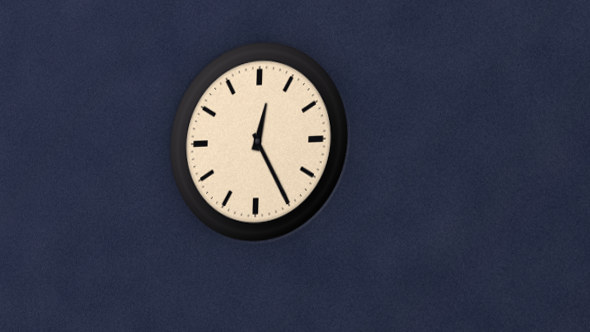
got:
**12:25**
